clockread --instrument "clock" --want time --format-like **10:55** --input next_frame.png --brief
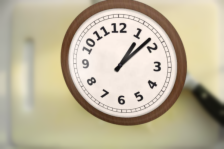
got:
**1:08**
